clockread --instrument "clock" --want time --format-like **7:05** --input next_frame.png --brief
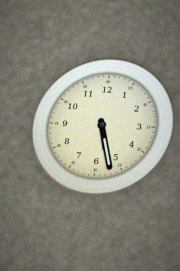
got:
**5:27**
